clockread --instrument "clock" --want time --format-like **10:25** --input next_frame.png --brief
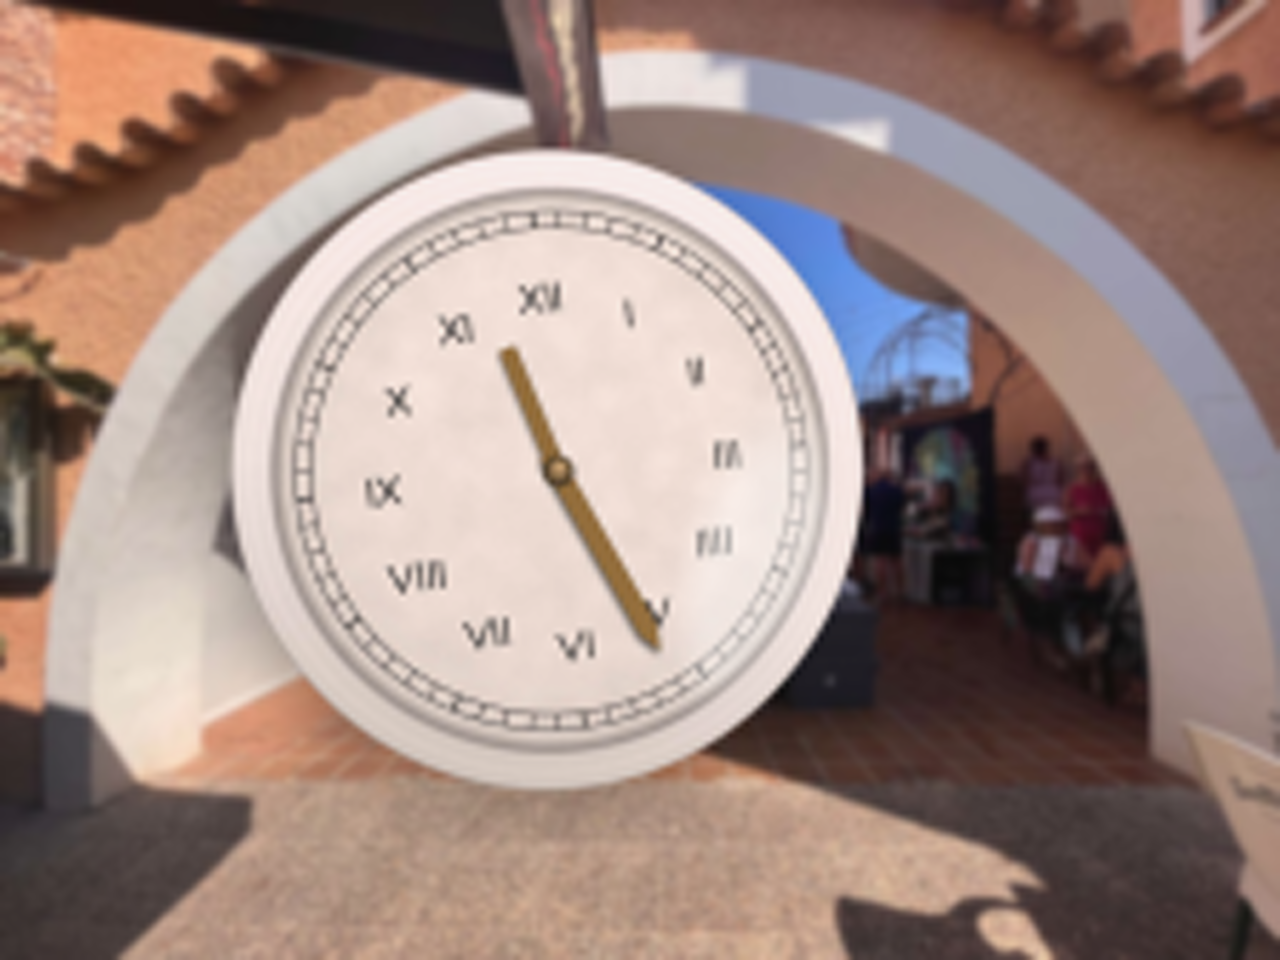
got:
**11:26**
